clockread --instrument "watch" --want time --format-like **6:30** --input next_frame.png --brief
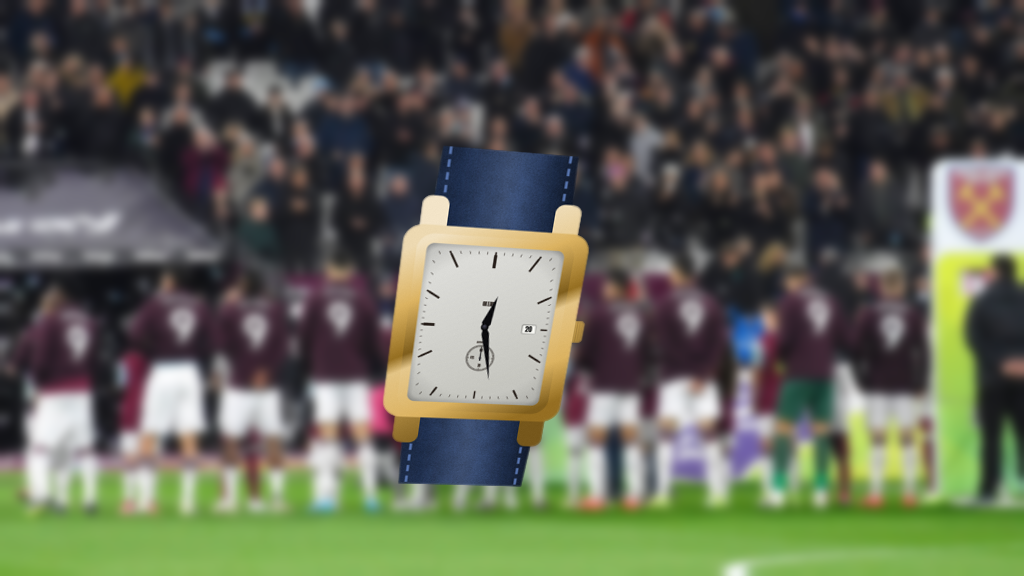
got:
**12:28**
